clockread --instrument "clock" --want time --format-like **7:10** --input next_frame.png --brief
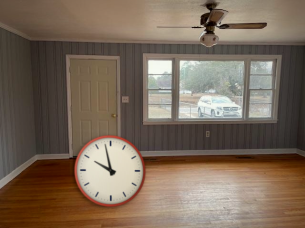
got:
**9:58**
